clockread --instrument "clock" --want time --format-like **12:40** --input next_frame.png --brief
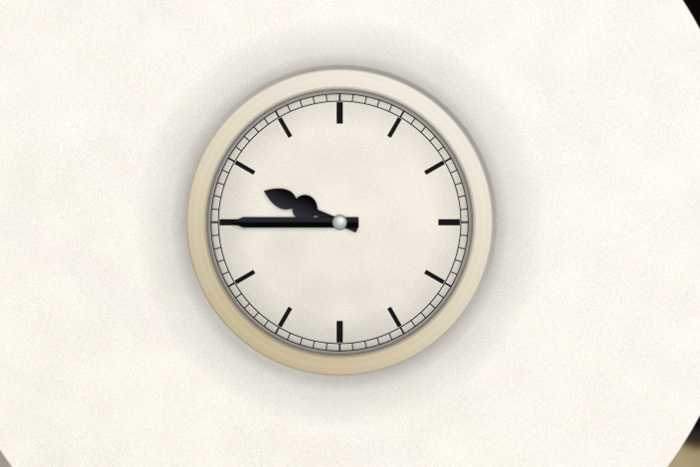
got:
**9:45**
